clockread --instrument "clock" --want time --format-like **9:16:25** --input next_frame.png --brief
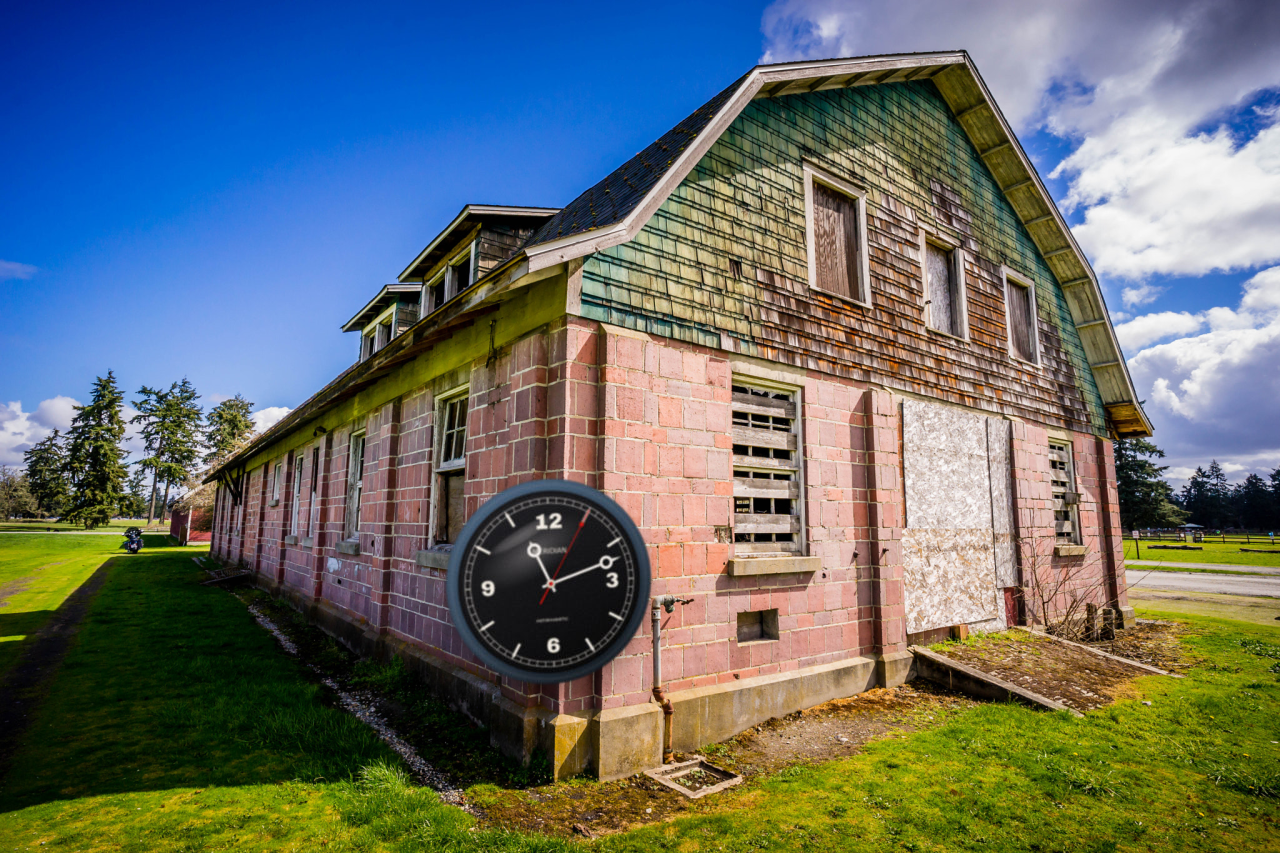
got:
**11:12:05**
